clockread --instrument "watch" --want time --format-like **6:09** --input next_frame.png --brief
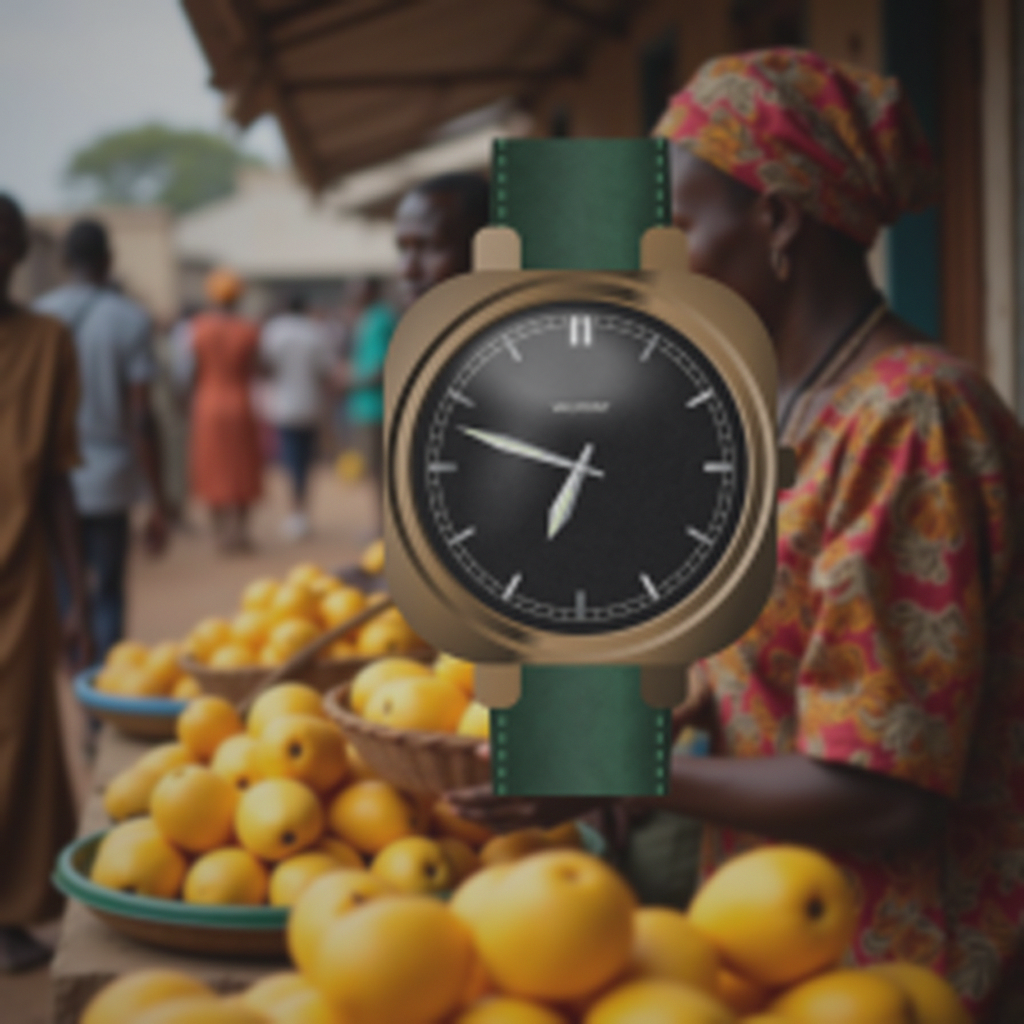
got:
**6:48**
